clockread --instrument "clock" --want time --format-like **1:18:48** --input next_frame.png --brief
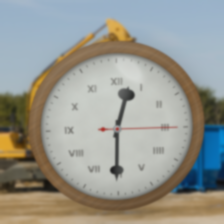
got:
**12:30:15**
